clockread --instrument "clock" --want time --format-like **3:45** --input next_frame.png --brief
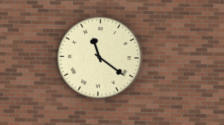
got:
**11:21**
